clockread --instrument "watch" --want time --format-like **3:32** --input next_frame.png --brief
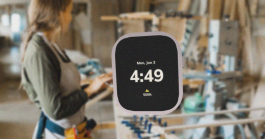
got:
**4:49**
